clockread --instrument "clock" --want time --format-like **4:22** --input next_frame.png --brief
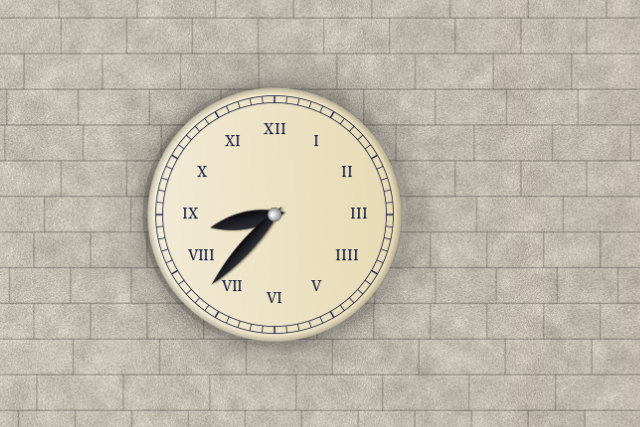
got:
**8:37**
